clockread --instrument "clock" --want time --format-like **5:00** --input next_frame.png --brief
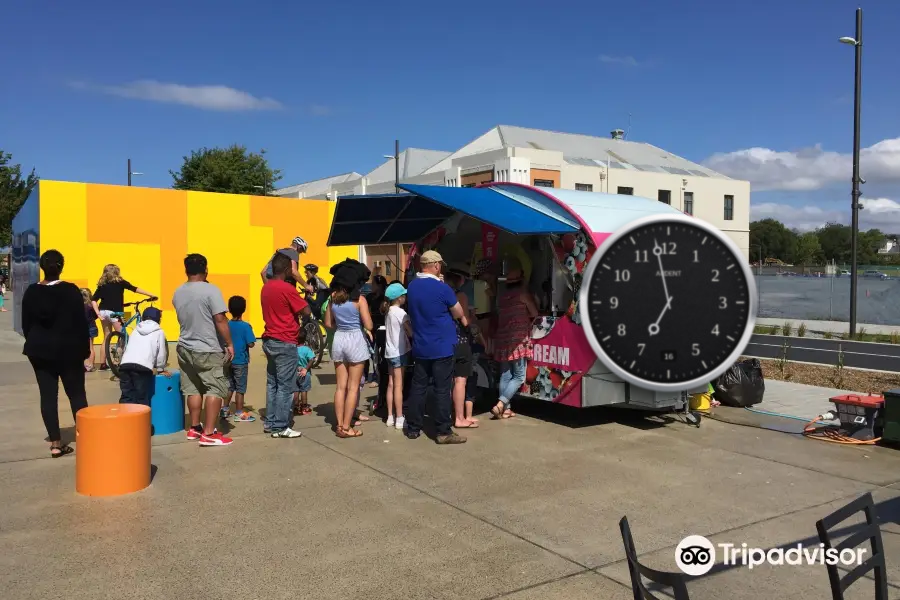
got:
**6:58**
